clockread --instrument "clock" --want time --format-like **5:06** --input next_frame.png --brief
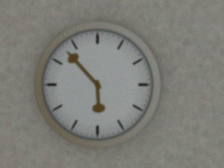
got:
**5:53**
